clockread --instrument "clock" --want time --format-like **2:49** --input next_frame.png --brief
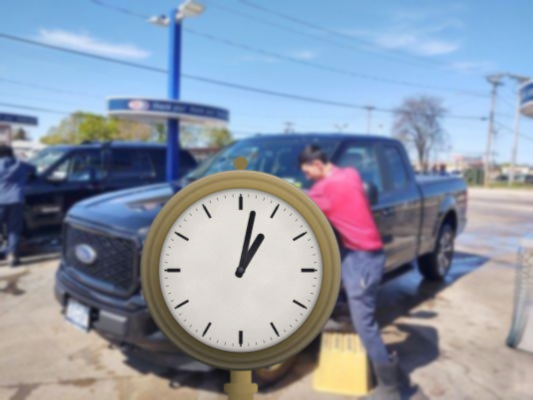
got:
**1:02**
